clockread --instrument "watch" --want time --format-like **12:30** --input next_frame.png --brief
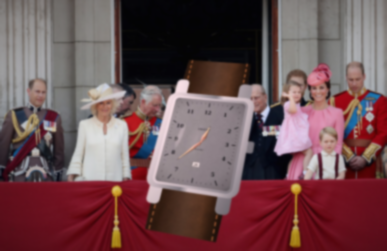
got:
**12:37**
